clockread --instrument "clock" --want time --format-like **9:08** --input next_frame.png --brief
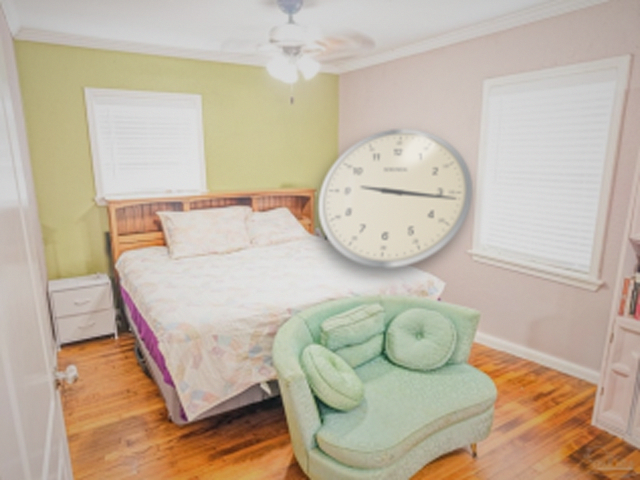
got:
**9:16**
